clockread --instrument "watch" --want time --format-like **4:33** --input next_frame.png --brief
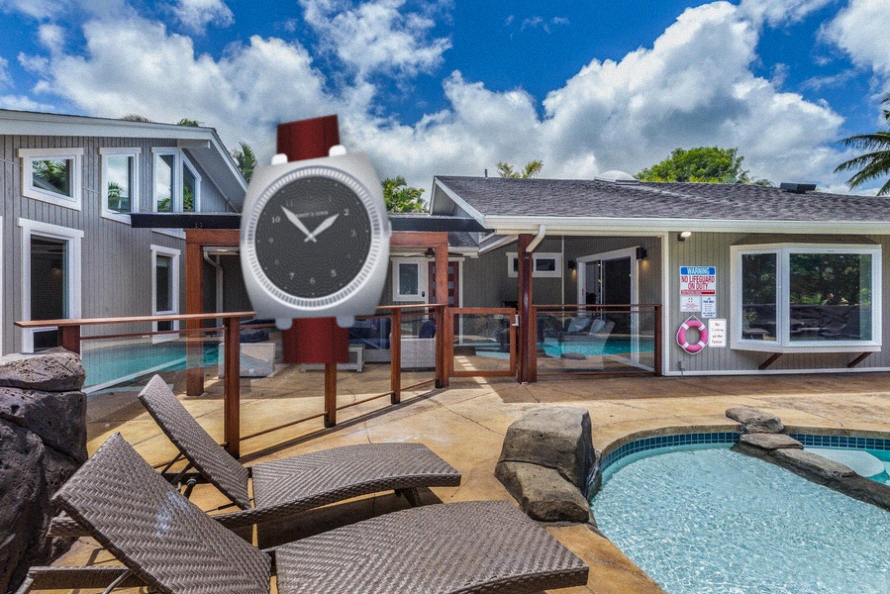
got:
**1:53**
